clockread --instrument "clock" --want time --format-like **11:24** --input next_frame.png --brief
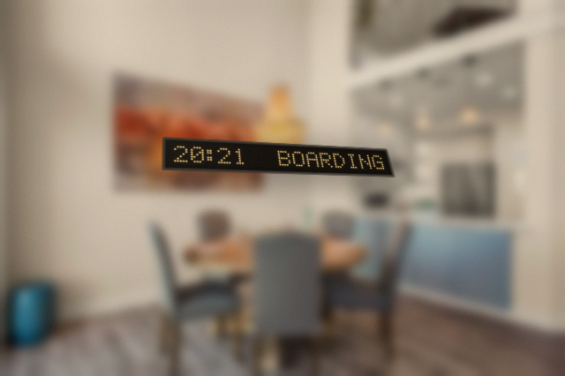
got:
**20:21**
